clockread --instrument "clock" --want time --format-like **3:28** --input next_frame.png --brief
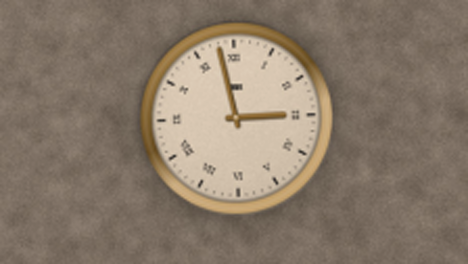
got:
**2:58**
